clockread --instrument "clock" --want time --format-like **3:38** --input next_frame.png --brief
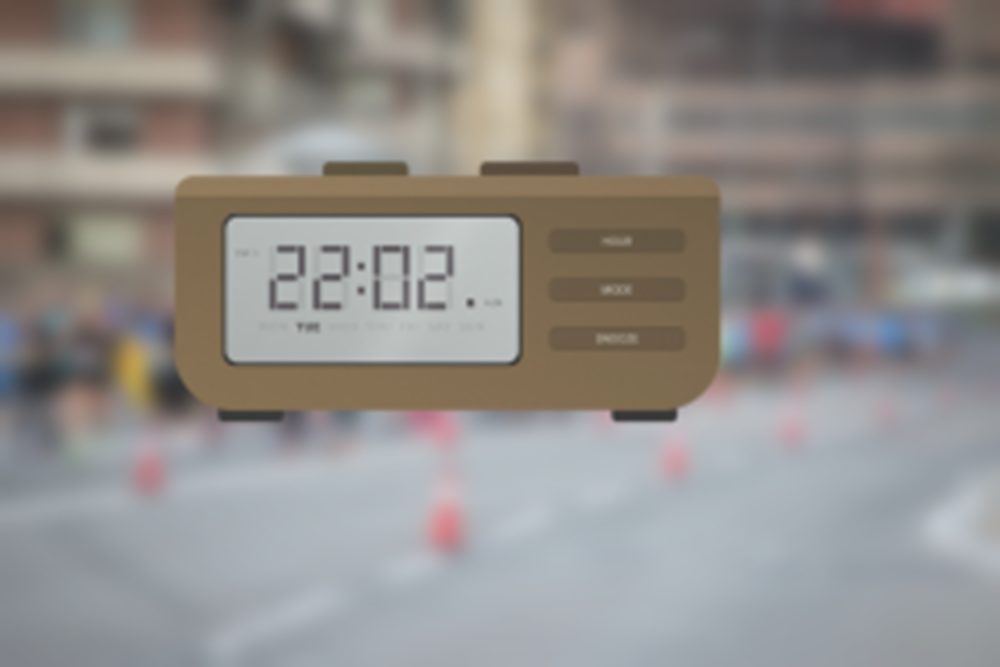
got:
**22:02**
